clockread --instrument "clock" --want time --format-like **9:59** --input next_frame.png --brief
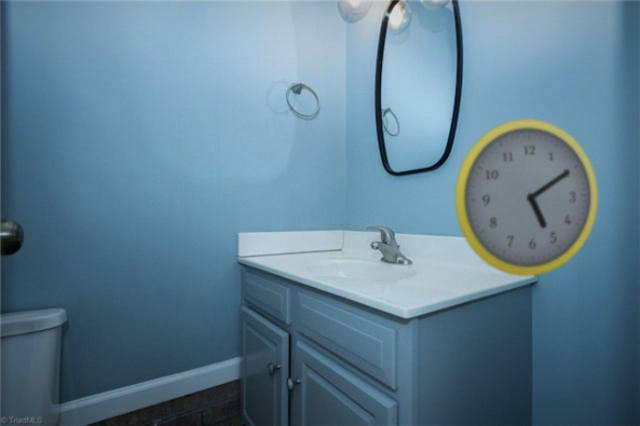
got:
**5:10**
